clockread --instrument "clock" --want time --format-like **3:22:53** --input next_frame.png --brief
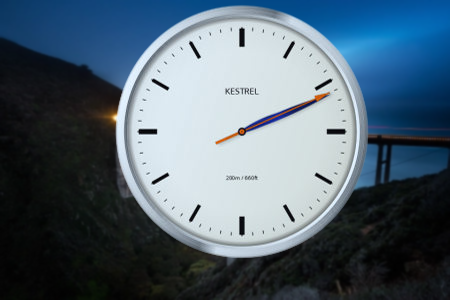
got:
**2:11:11**
